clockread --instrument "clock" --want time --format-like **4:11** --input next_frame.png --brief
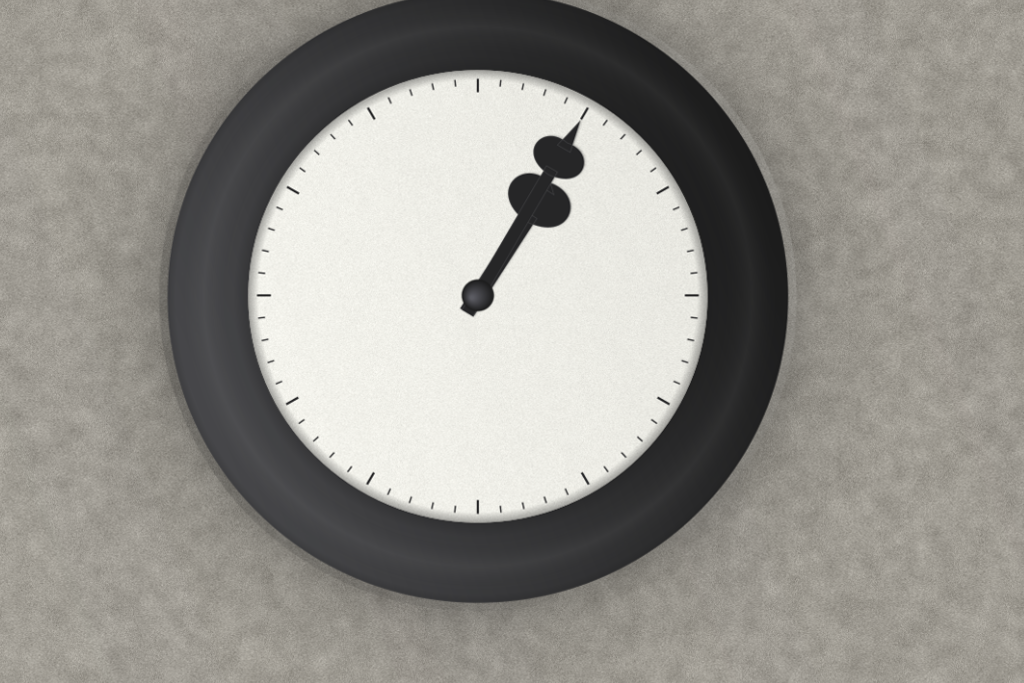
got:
**1:05**
